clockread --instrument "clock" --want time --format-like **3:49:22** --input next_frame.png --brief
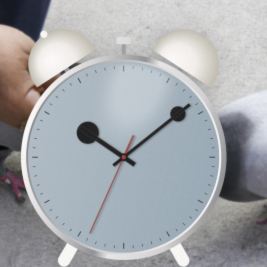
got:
**10:08:34**
